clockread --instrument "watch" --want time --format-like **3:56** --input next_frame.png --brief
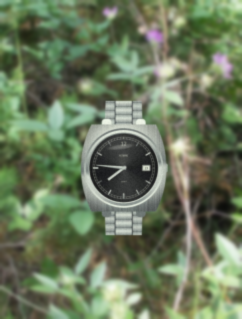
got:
**7:46**
